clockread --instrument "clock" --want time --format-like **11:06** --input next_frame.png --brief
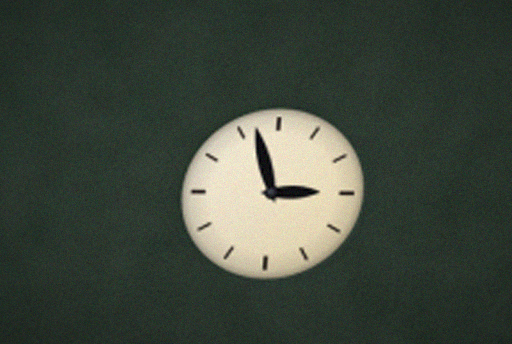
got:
**2:57**
